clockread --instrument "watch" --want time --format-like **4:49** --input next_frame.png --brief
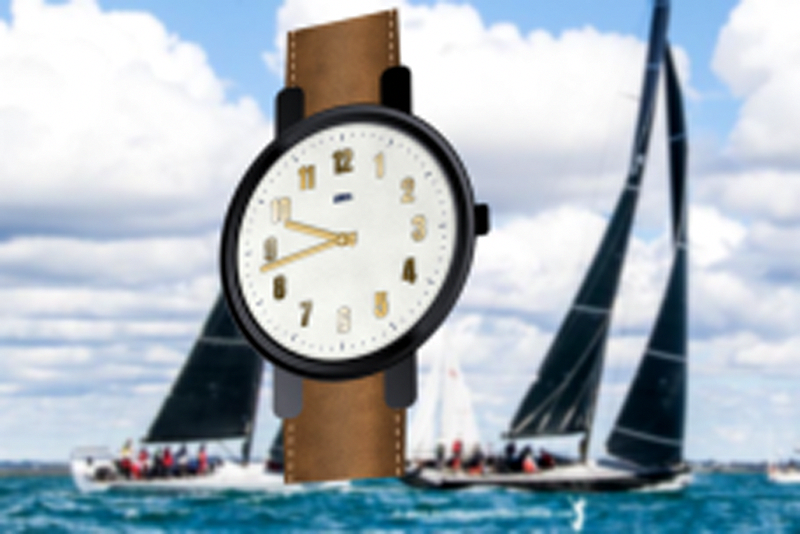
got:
**9:43**
